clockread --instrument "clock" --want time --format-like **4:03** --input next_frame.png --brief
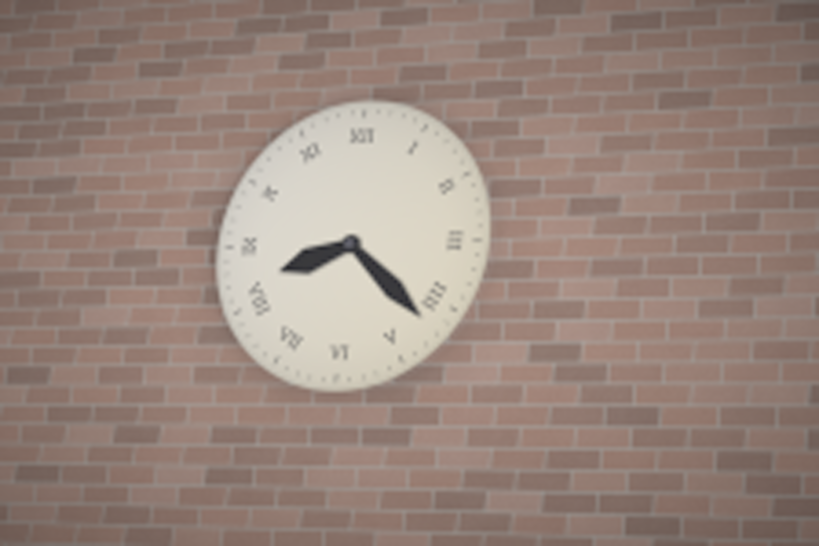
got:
**8:22**
